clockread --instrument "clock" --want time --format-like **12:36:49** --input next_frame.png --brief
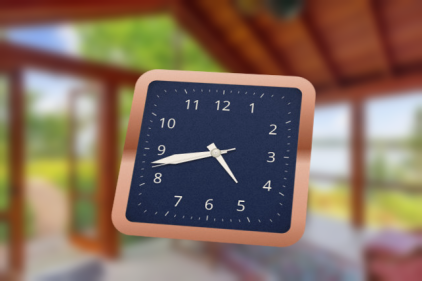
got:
**4:42:42**
